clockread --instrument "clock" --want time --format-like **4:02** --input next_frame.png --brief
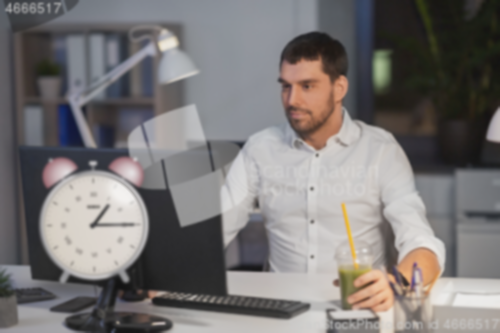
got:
**1:15**
